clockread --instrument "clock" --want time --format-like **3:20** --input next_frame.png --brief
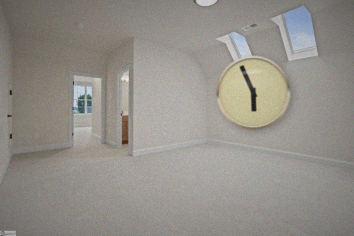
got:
**5:56**
